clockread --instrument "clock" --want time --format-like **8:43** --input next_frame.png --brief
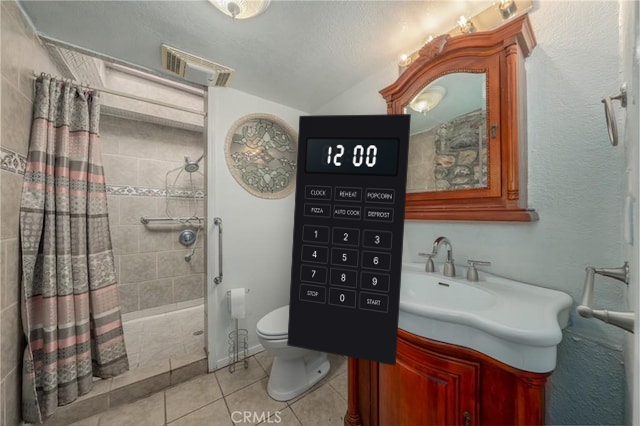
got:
**12:00**
